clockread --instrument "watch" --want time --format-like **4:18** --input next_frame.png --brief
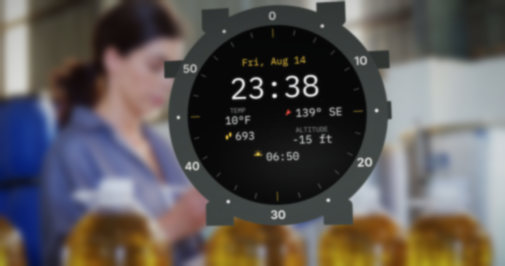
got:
**23:38**
